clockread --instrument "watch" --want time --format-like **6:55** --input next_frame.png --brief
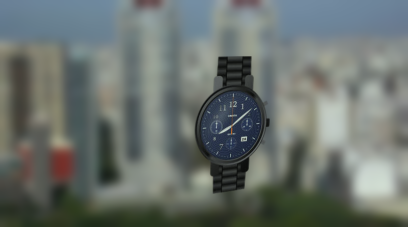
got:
**8:09**
